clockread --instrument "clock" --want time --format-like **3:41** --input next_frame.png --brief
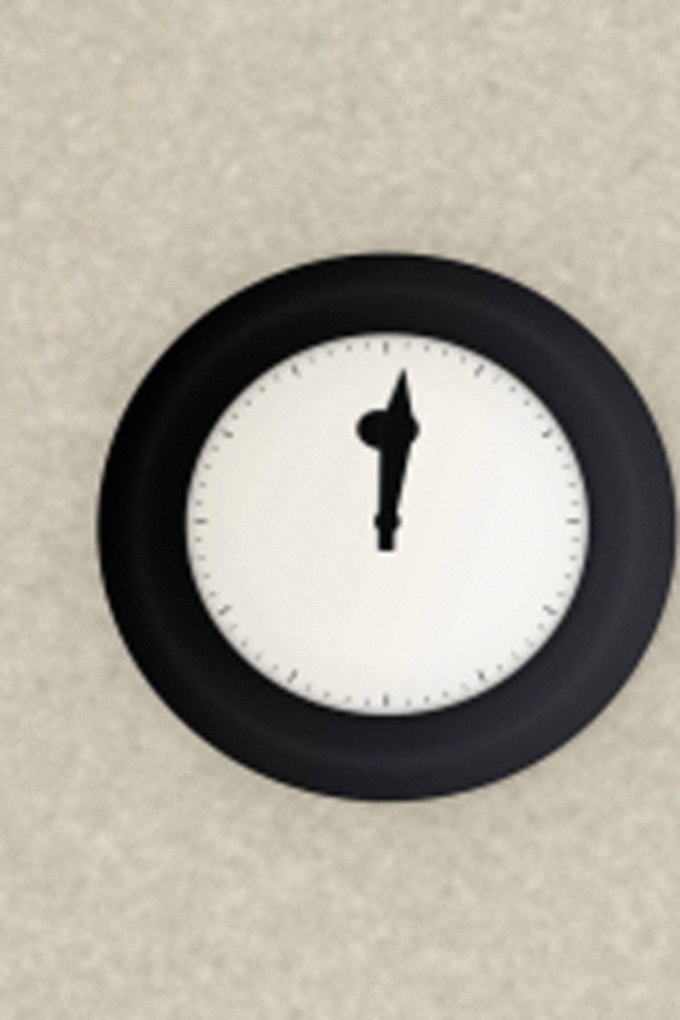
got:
**12:01**
